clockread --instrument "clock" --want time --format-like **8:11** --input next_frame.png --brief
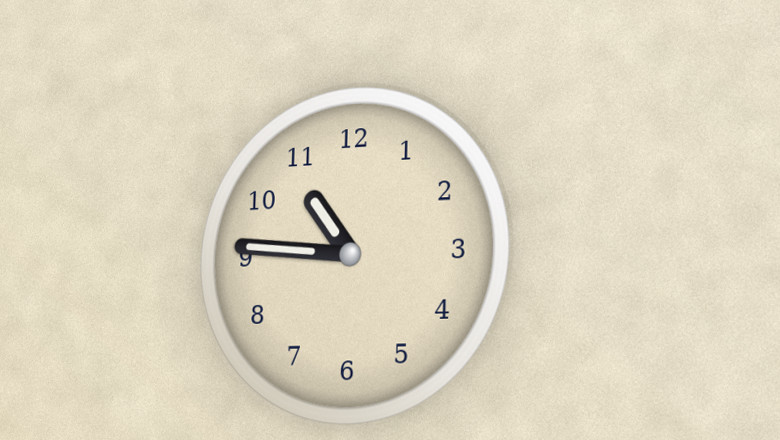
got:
**10:46**
